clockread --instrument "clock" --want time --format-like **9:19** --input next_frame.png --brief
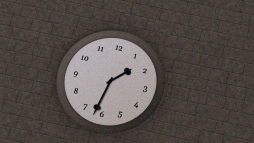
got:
**1:32**
